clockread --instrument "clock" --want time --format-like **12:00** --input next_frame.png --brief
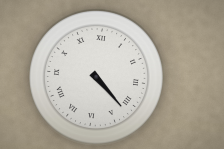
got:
**4:22**
